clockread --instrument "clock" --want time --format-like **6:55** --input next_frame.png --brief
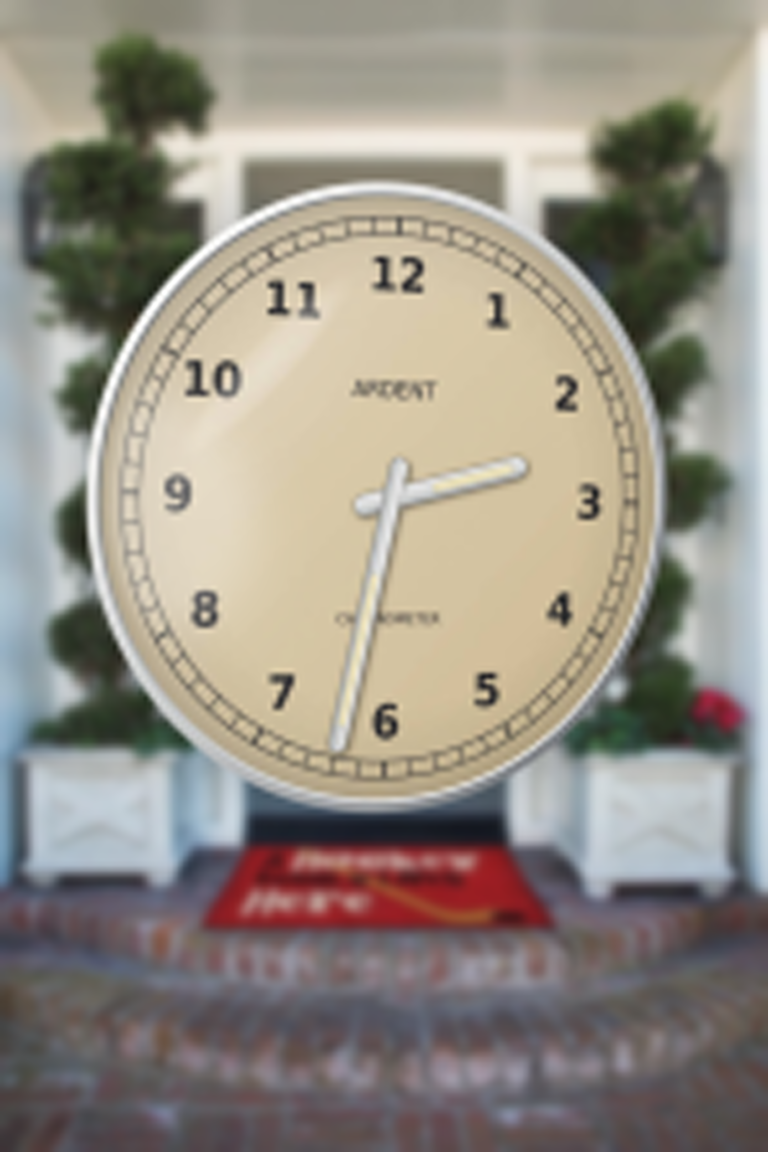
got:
**2:32**
